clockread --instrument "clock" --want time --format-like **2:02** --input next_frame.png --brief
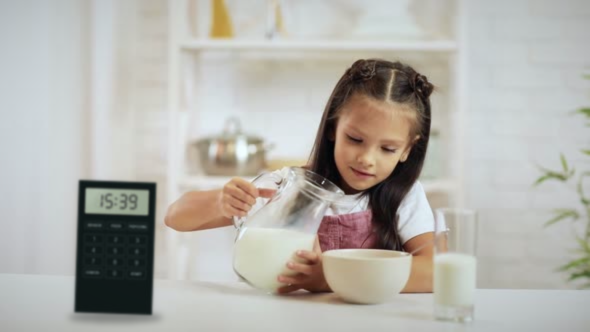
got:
**15:39**
